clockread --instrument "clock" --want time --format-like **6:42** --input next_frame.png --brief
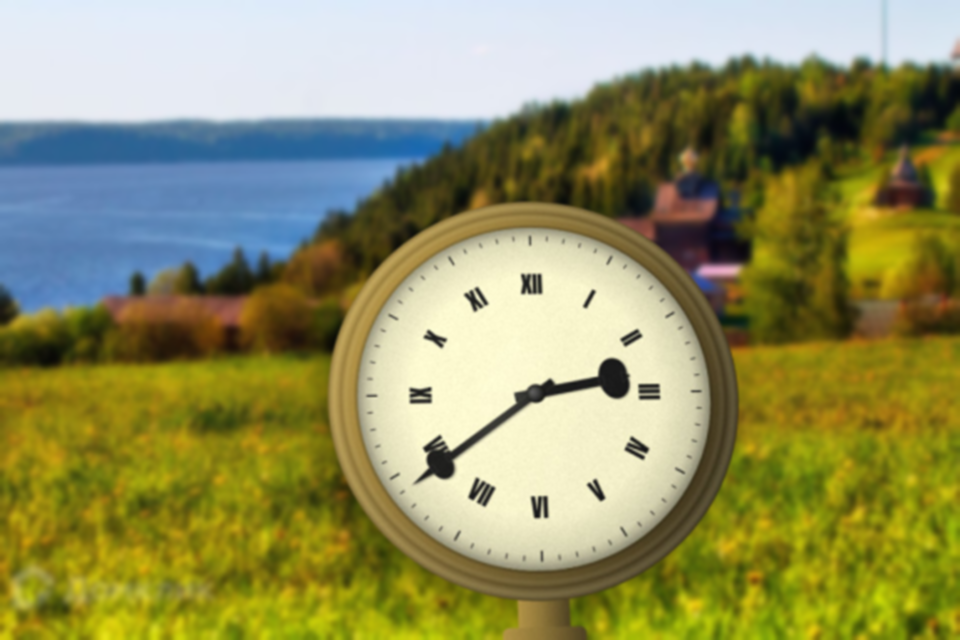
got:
**2:39**
